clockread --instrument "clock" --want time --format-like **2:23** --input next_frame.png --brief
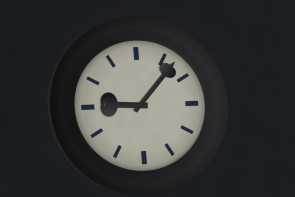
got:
**9:07**
